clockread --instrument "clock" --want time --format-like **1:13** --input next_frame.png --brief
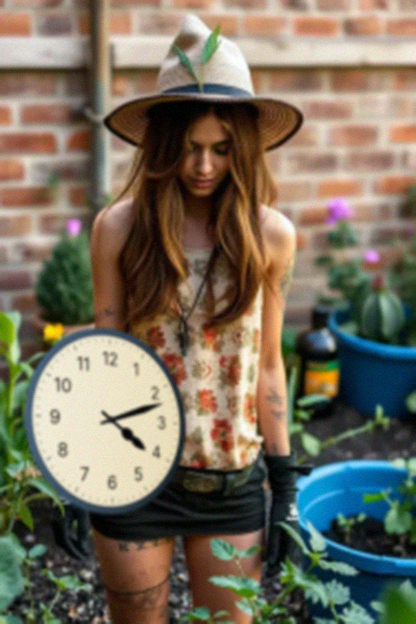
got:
**4:12**
